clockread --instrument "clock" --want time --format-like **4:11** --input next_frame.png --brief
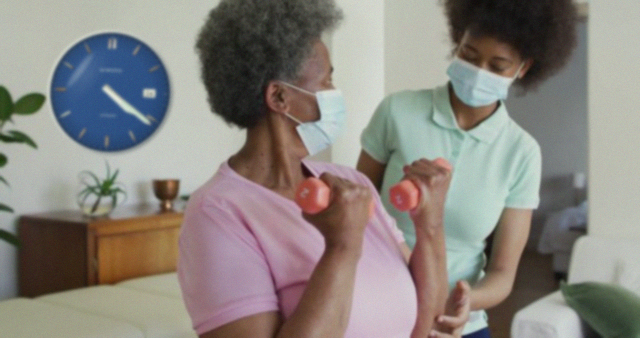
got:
**4:21**
